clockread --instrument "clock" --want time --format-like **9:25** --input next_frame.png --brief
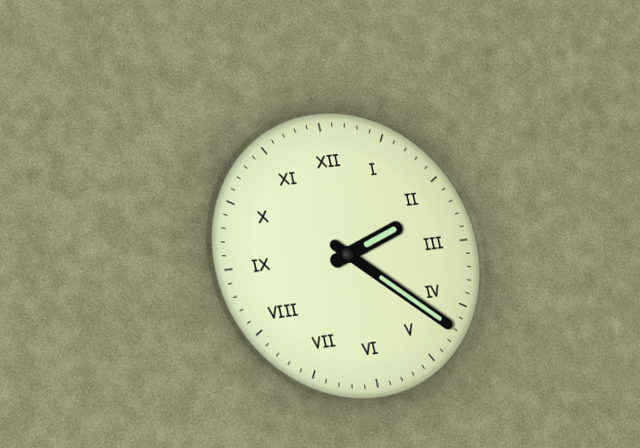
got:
**2:22**
